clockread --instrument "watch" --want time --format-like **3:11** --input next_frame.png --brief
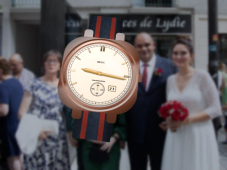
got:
**9:16**
